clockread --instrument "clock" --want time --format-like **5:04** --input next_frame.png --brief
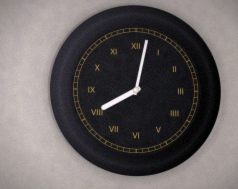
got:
**8:02**
